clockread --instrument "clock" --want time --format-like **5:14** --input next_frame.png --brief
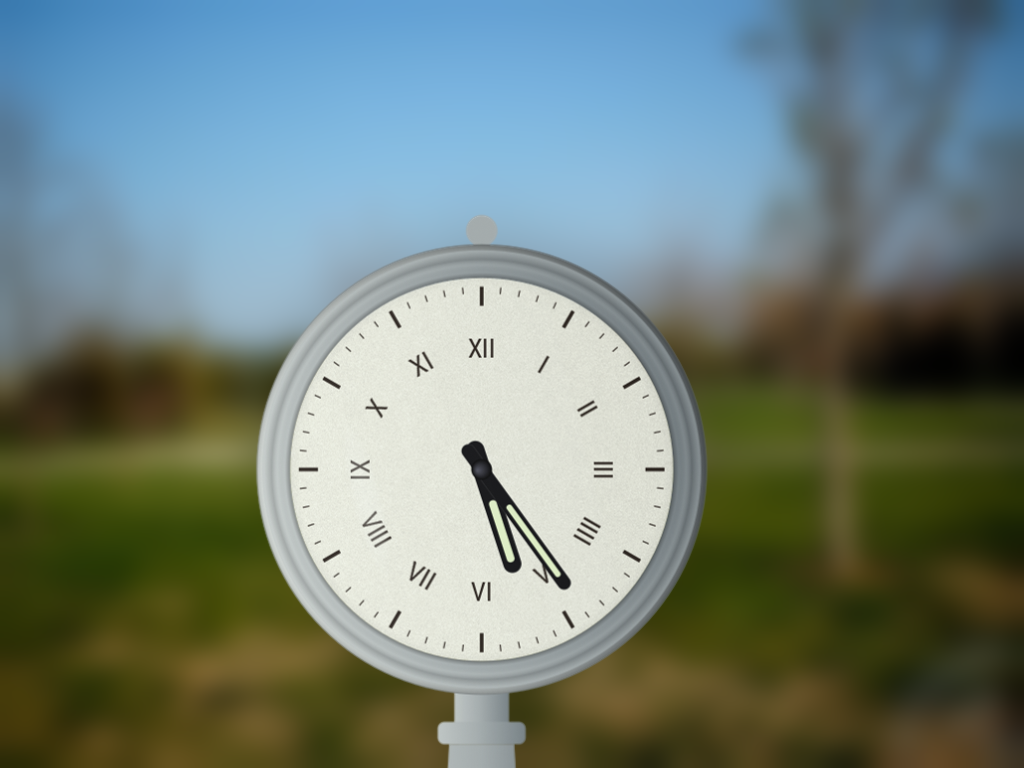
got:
**5:24**
